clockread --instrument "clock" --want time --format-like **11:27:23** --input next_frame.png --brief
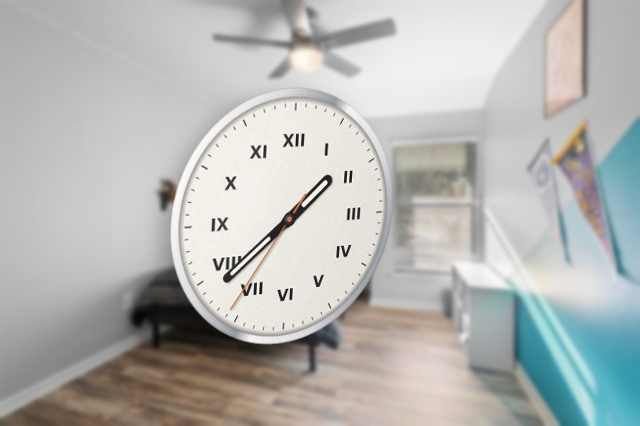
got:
**1:38:36**
